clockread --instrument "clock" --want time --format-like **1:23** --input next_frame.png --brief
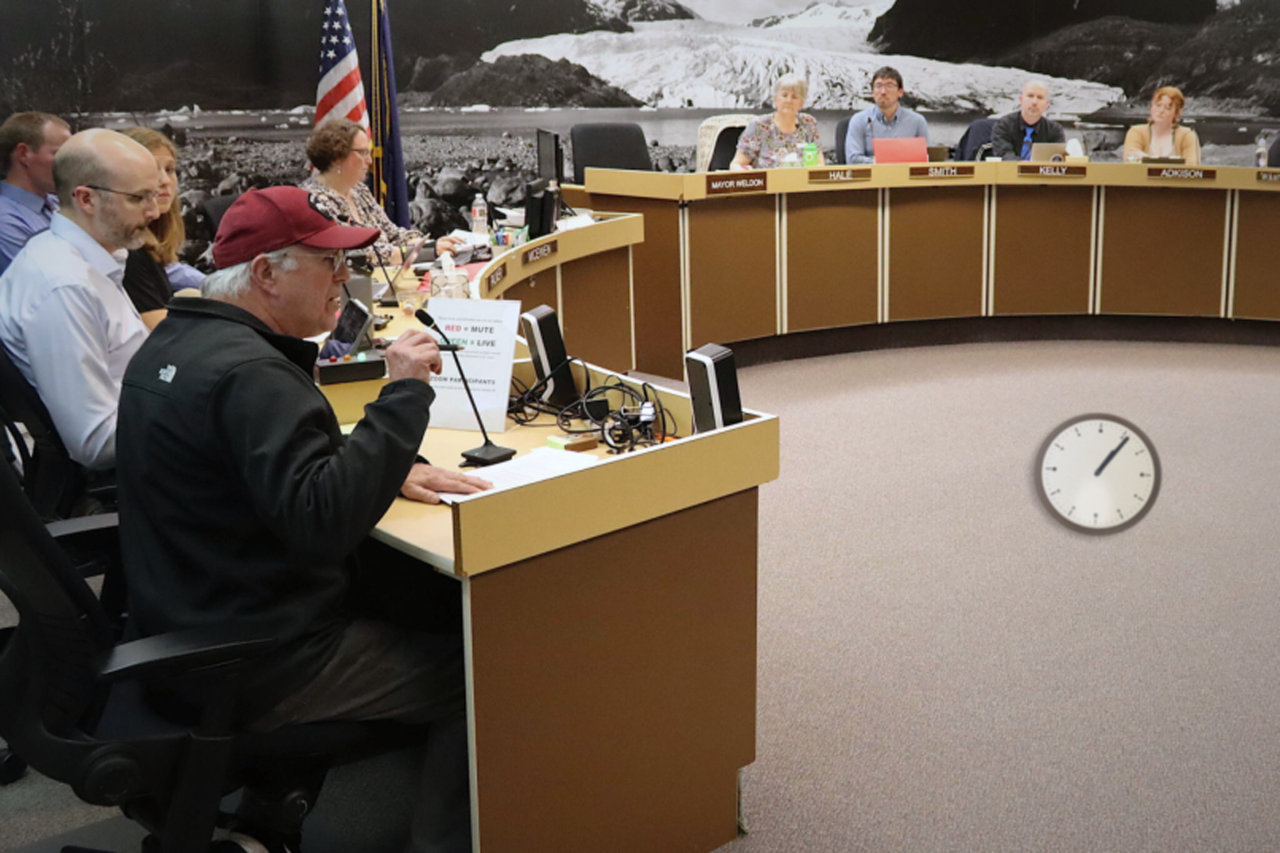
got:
**1:06**
